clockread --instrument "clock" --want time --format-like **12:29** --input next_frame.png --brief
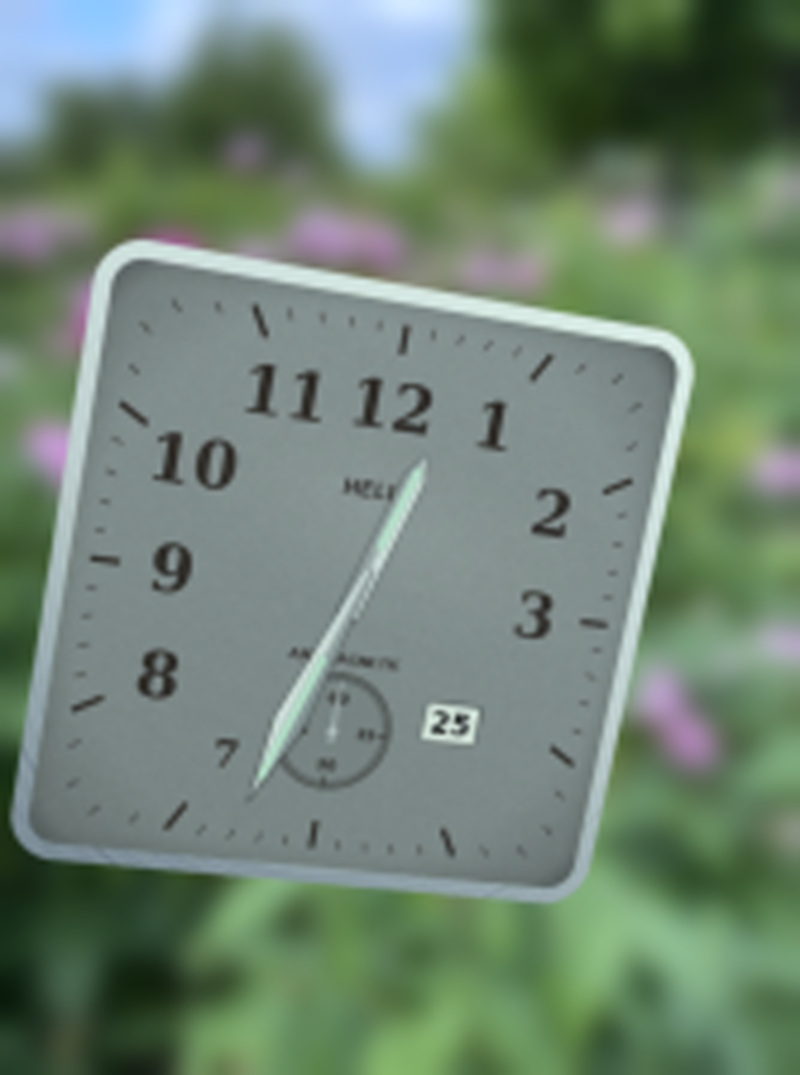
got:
**12:33**
